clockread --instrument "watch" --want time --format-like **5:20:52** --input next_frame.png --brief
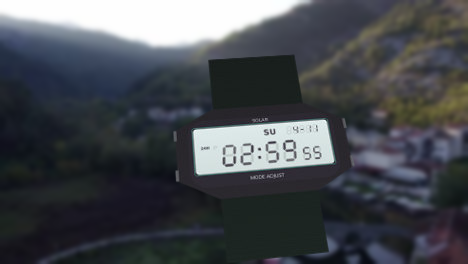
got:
**2:59:55**
